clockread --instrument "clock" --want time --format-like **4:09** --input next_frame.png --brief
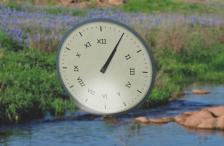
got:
**1:05**
